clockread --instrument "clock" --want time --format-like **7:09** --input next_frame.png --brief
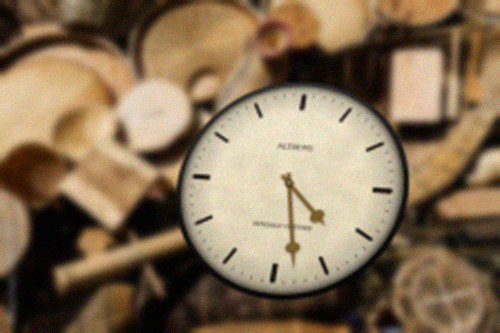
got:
**4:28**
